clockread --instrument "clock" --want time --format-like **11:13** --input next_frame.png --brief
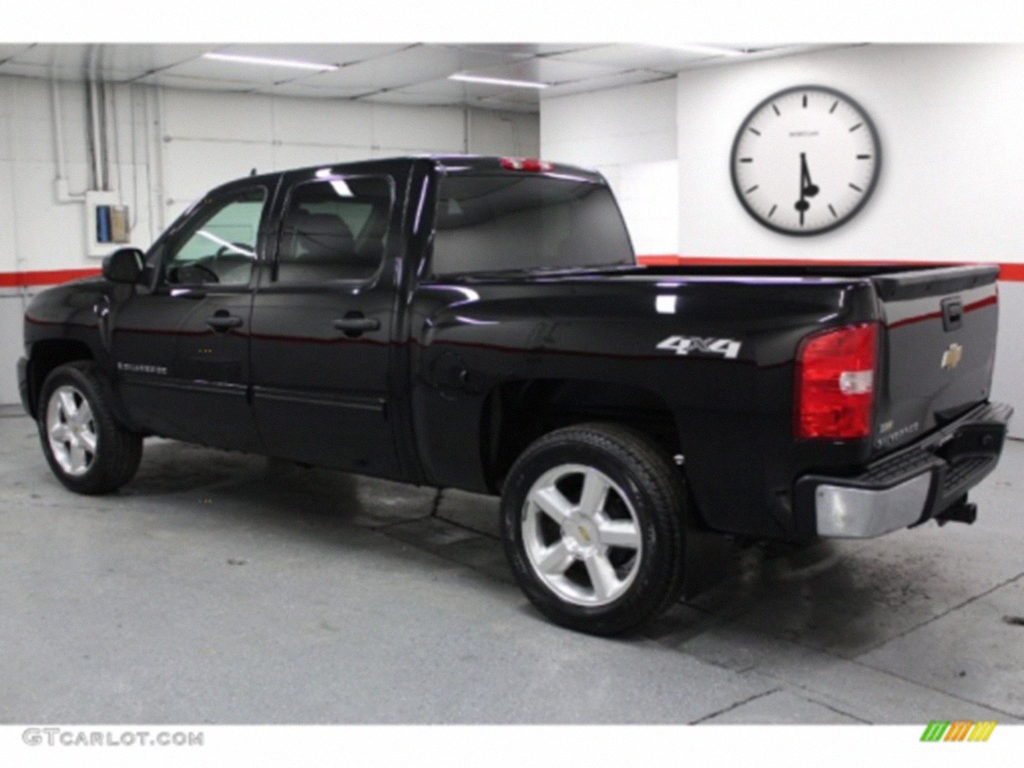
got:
**5:30**
